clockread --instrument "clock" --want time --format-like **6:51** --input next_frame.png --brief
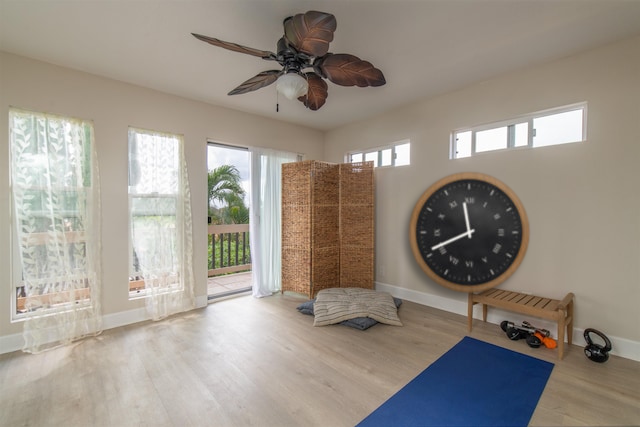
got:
**11:41**
